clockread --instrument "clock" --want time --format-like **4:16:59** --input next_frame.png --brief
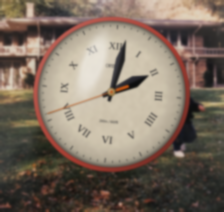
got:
**2:01:41**
